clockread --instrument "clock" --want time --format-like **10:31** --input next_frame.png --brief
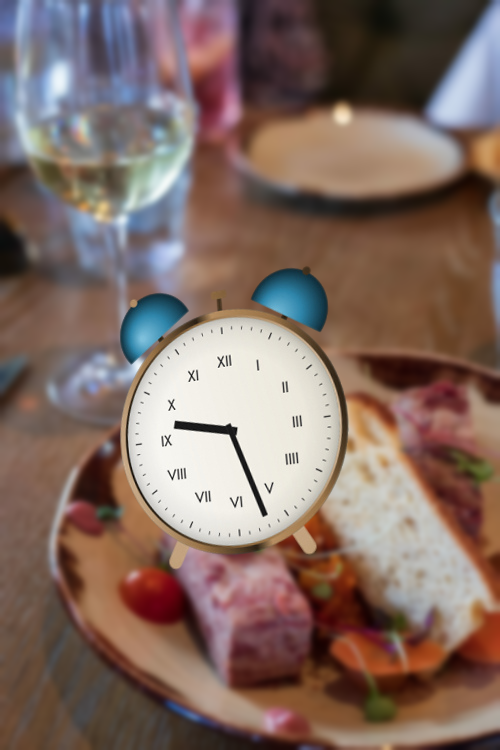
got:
**9:27**
